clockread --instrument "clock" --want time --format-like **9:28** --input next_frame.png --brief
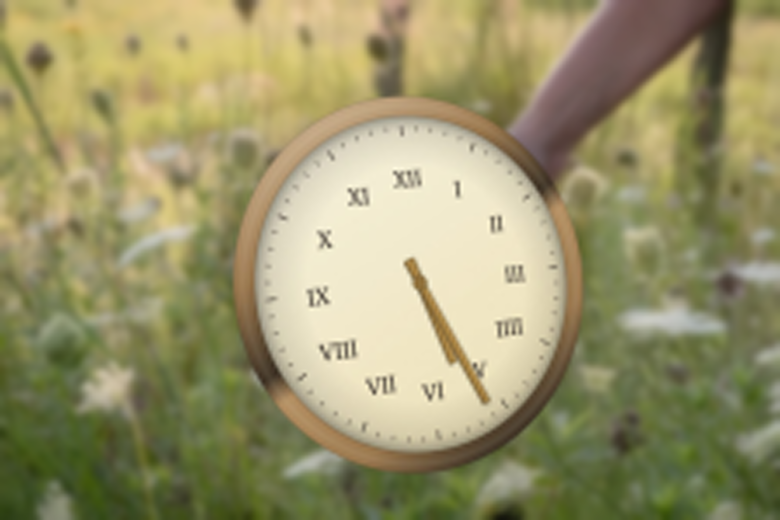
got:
**5:26**
